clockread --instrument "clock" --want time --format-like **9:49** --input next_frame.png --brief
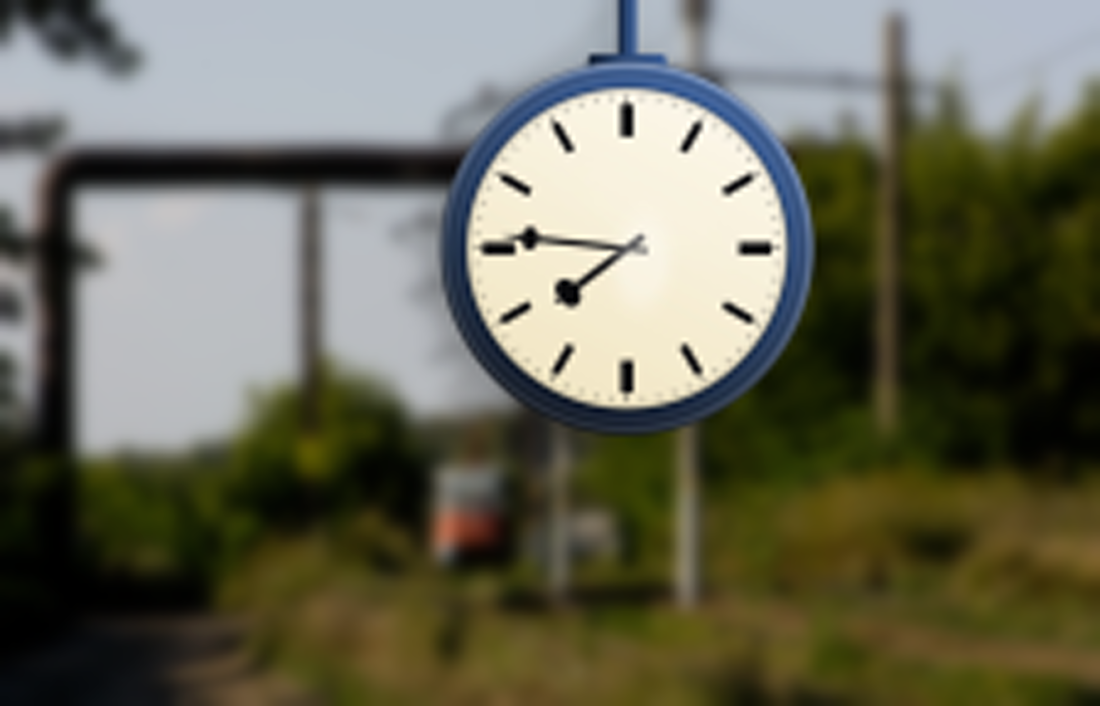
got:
**7:46**
